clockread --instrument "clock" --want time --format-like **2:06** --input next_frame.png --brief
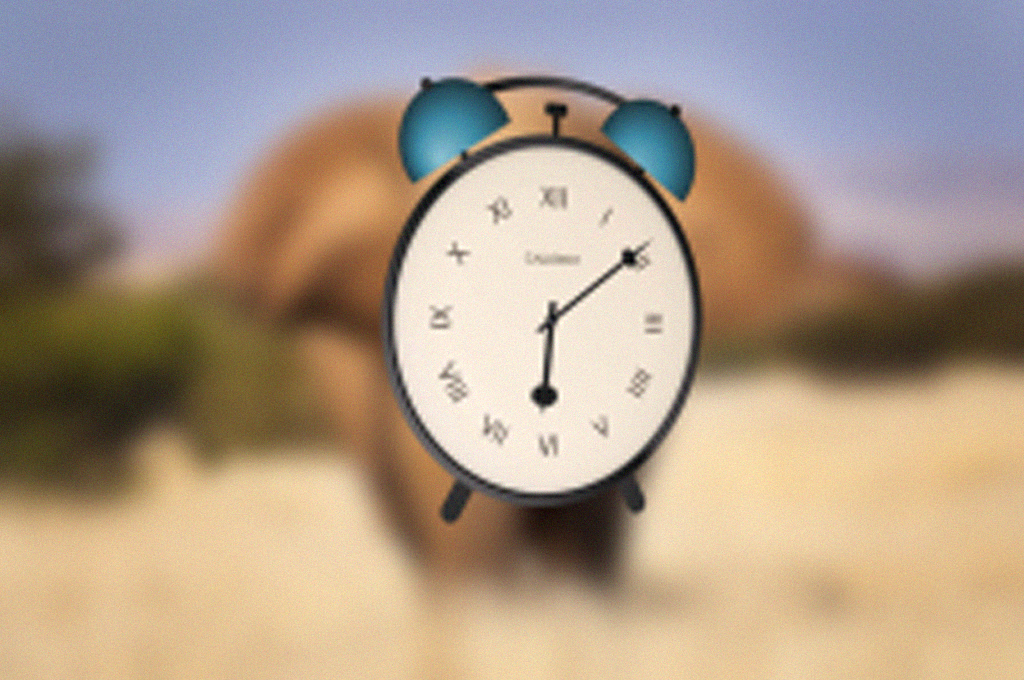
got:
**6:09**
